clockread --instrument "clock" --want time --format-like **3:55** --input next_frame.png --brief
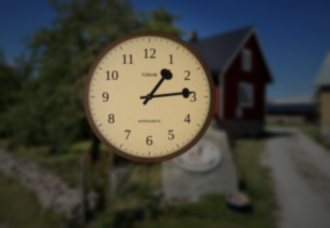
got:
**1:14**
